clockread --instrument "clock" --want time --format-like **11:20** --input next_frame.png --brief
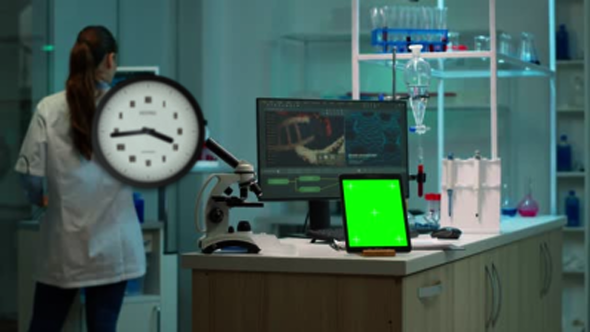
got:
**3:44**
